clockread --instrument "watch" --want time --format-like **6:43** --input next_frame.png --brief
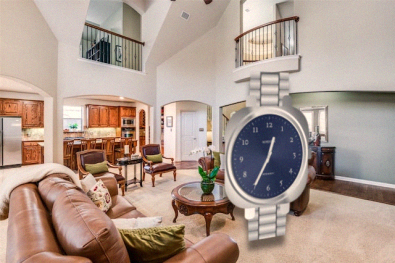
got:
**12:35**
